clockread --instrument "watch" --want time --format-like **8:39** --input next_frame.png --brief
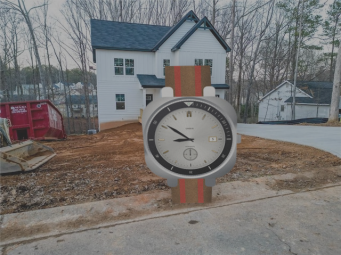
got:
**8:51**
